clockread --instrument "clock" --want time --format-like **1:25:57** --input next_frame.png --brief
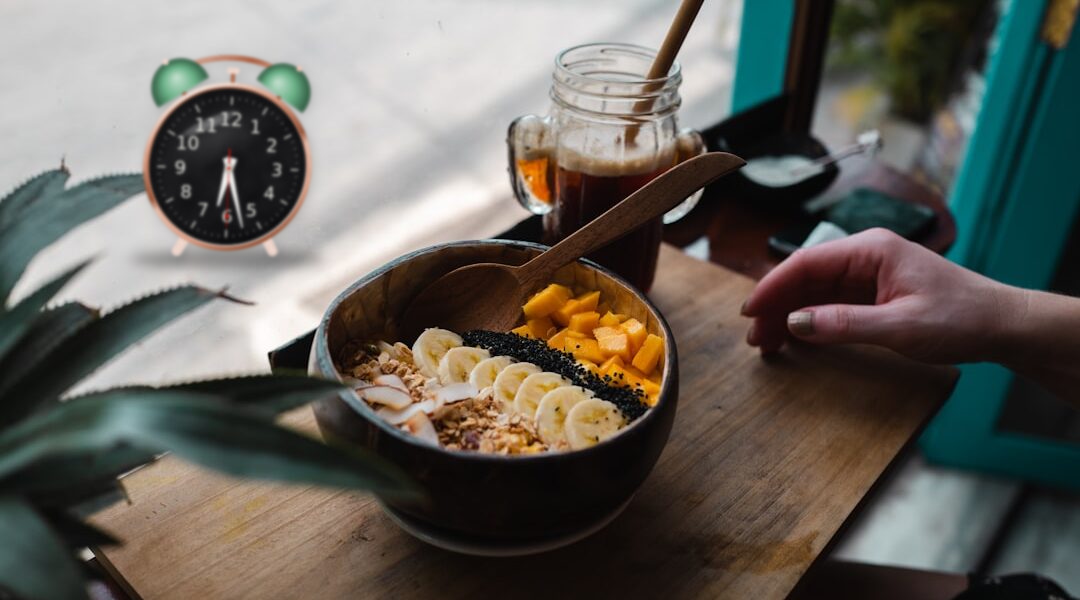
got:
**6:27:30**
